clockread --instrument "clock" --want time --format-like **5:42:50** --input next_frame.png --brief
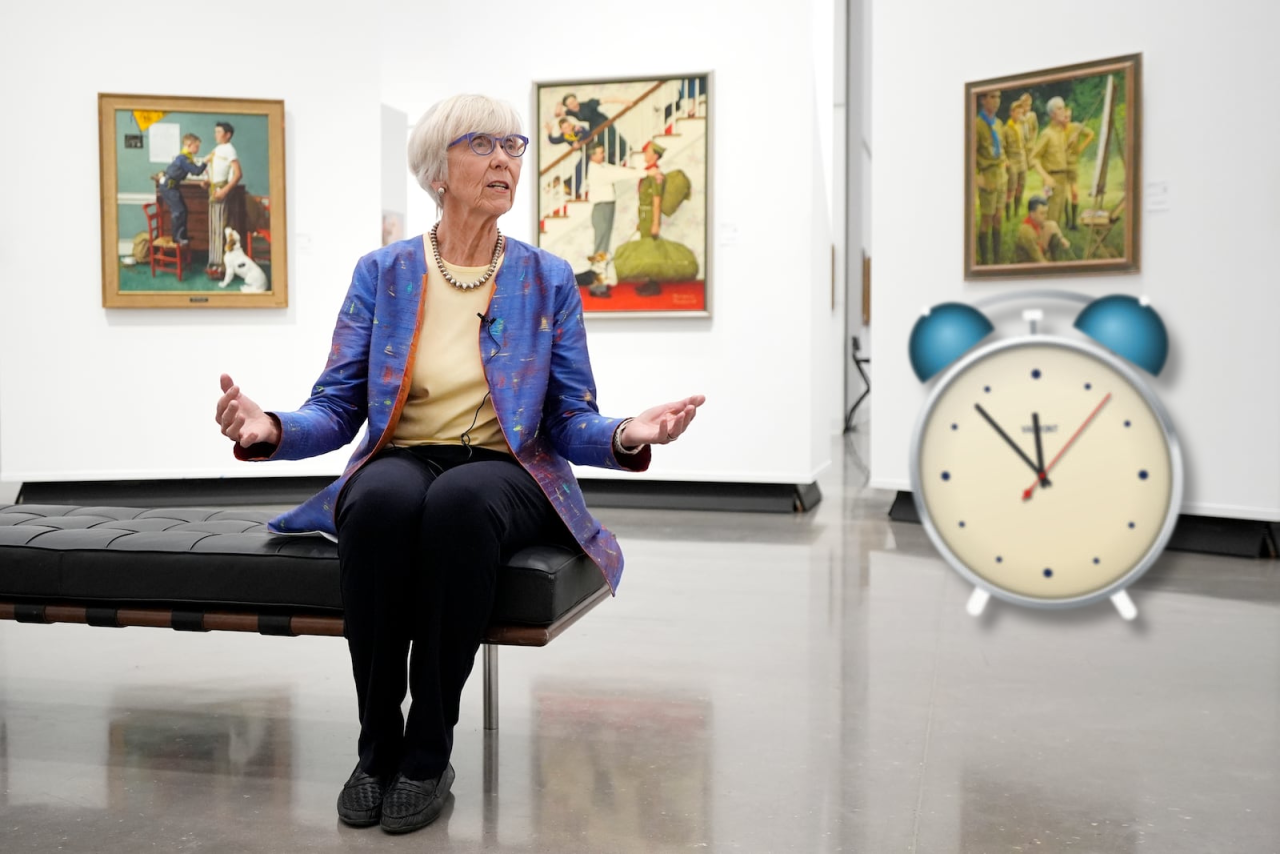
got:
**11:53:07**
